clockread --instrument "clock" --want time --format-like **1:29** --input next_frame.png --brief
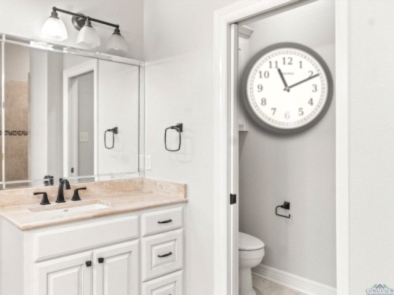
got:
**11:11**
